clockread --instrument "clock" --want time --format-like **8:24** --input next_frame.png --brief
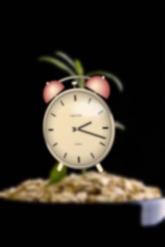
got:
**2:18**
